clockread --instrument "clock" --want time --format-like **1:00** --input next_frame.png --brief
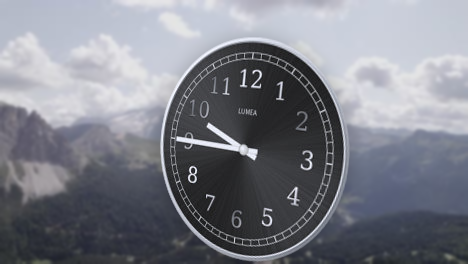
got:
**9:45**
